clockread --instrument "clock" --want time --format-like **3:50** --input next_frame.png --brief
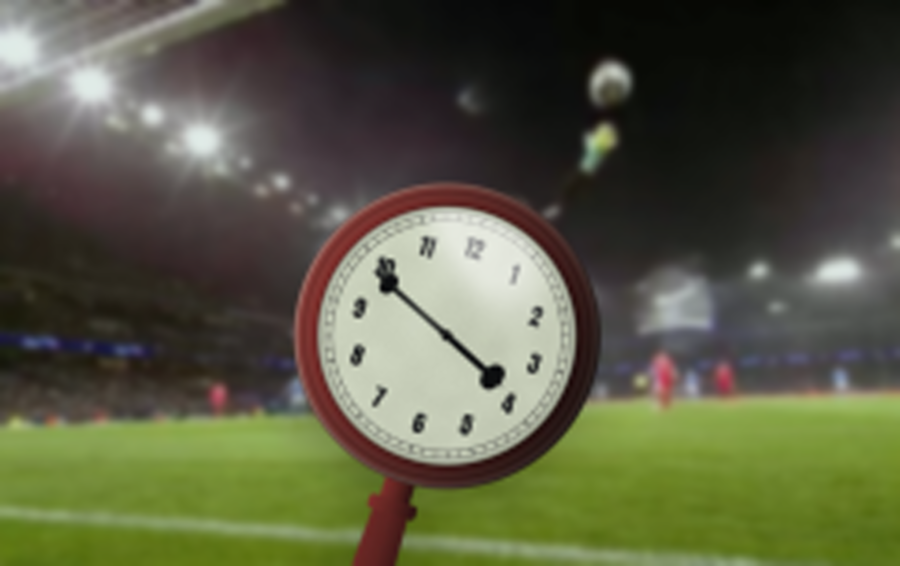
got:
**3:49**
